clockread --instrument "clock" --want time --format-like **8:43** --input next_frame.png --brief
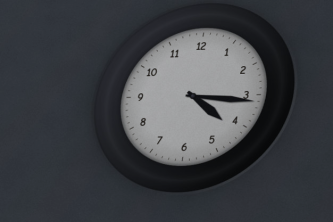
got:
**4:16**
